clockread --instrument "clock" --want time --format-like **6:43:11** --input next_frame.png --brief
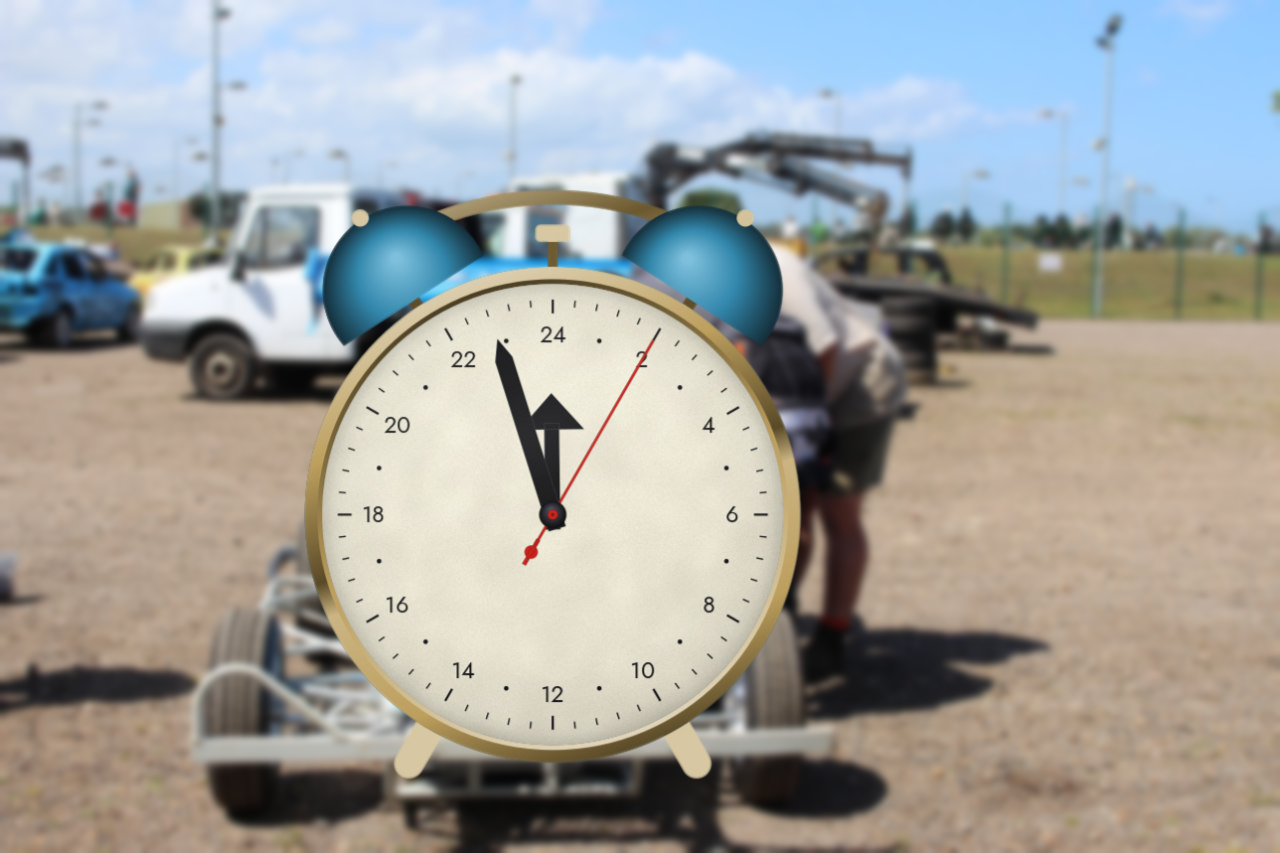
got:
**23:57:05**
